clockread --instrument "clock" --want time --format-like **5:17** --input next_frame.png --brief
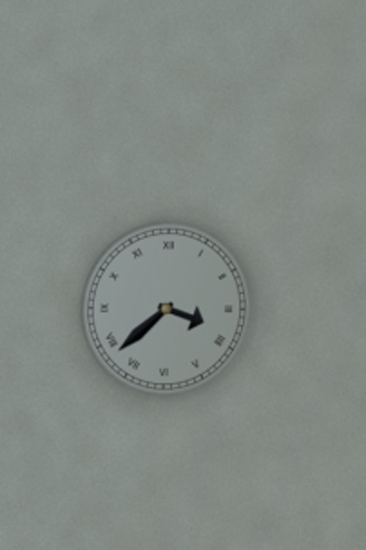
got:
**3:38**
